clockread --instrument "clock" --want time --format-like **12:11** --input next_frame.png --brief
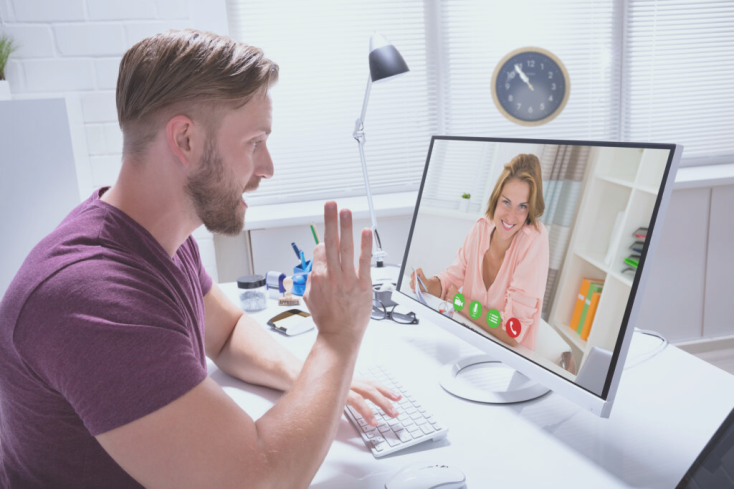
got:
**10:54**
